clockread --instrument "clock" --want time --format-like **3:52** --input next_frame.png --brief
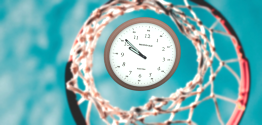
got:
**9:51**
